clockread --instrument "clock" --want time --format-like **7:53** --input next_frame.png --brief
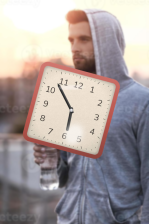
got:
**5:53**
